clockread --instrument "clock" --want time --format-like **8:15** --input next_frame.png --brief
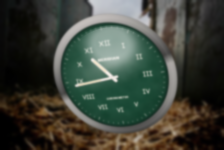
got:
**10:44**
